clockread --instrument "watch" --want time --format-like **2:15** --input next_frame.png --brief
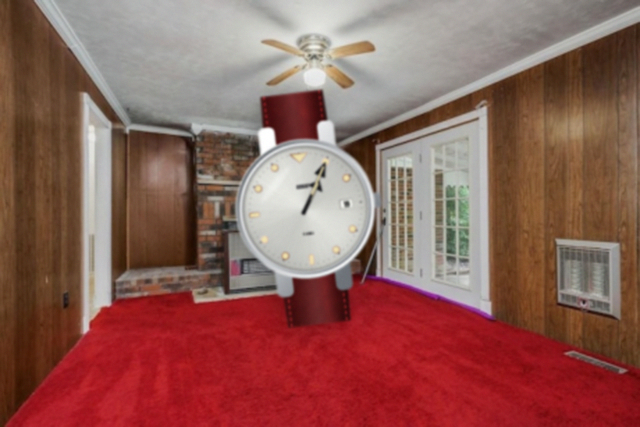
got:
**1:05**
